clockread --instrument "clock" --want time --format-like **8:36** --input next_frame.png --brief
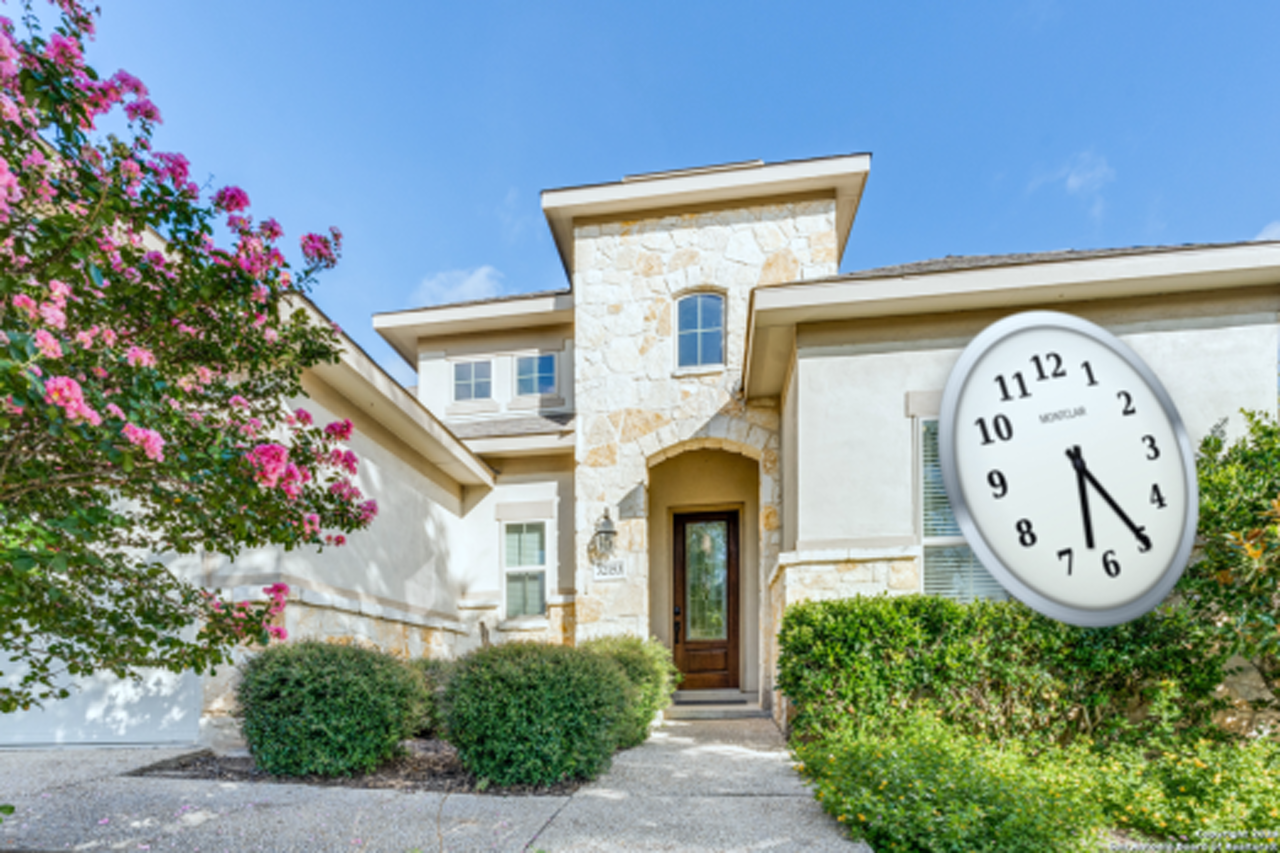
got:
**6:25**
